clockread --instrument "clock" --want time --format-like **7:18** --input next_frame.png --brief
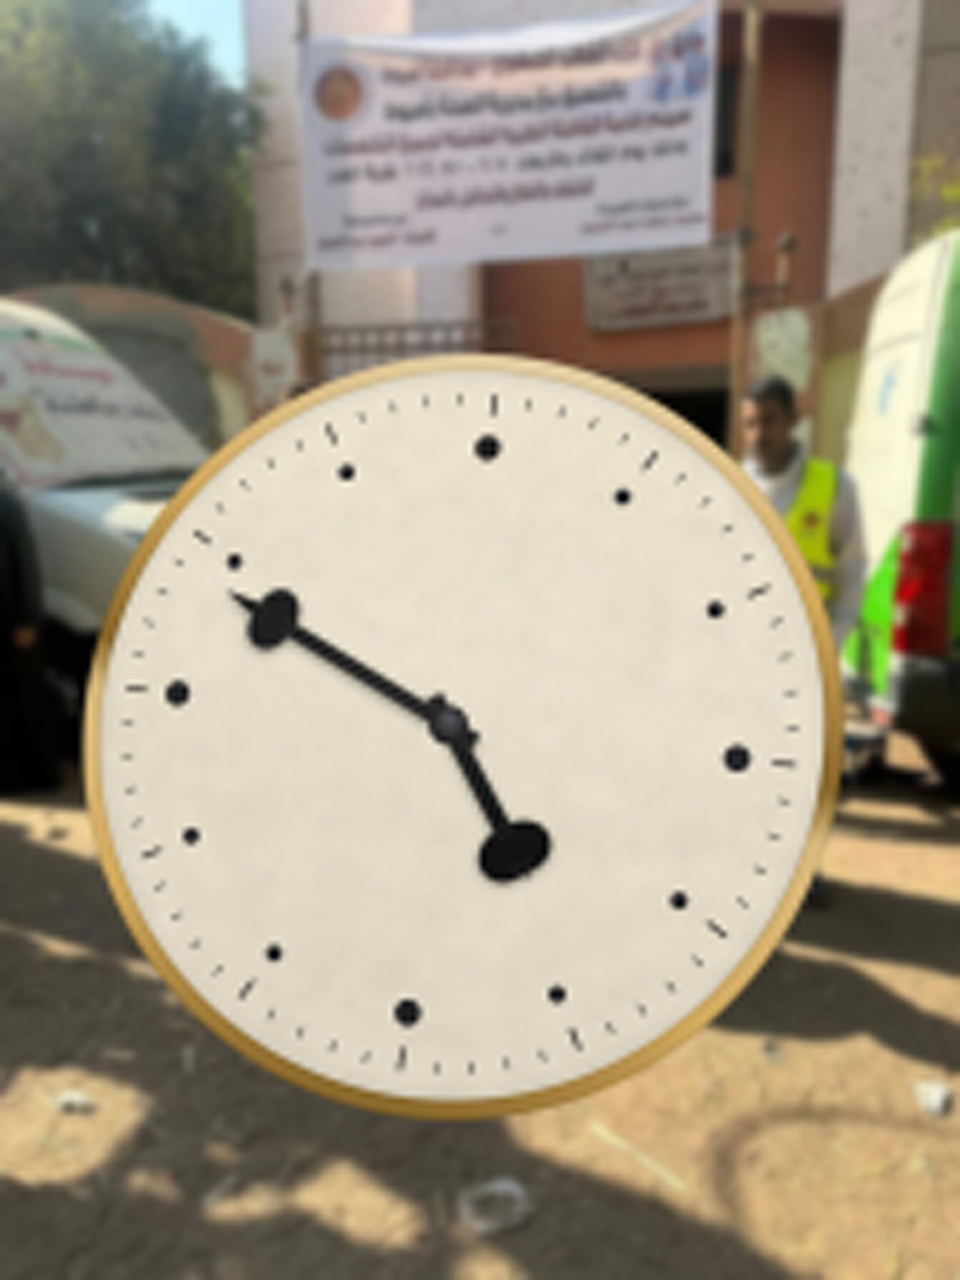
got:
**4:49**
